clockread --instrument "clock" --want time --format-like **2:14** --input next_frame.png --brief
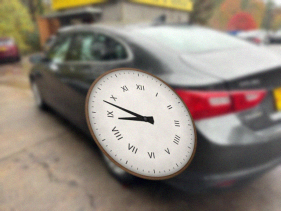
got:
**8:48**
